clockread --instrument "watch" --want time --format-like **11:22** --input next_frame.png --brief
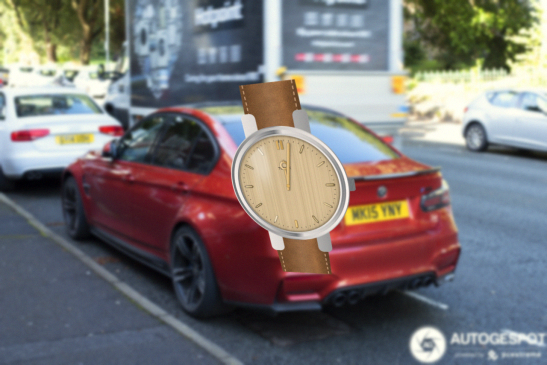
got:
**12:02**
